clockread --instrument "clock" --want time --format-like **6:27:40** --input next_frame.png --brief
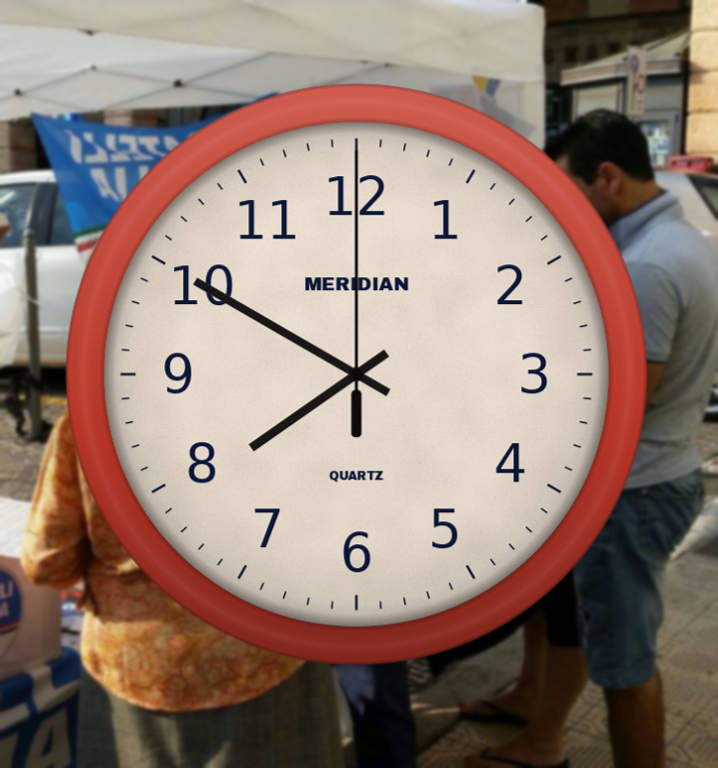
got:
**7:50:00**
